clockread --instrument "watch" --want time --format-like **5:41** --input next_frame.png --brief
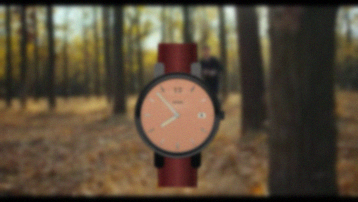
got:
**7:53**
